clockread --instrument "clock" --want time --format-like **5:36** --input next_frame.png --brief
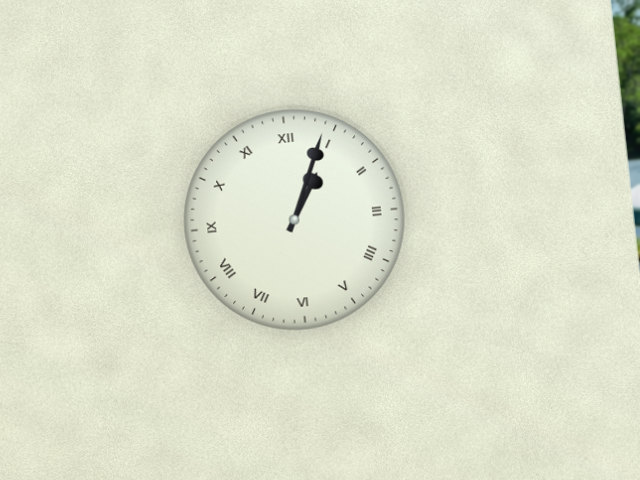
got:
**1:04**
